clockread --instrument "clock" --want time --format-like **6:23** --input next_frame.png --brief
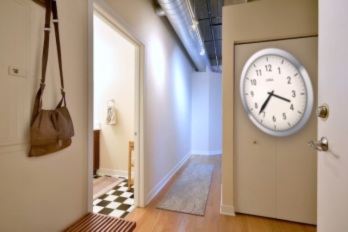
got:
**3:37**
